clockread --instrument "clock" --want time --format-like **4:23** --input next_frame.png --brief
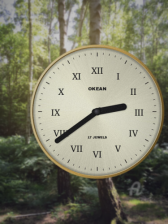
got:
**2:39**
